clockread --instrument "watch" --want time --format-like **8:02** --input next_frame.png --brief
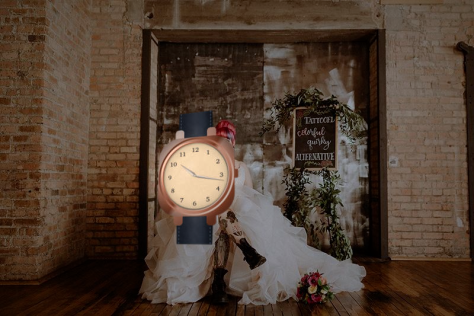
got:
**10:17**
